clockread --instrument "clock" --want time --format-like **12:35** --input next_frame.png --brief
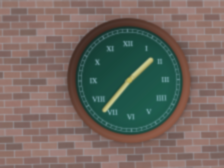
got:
**1:37**
